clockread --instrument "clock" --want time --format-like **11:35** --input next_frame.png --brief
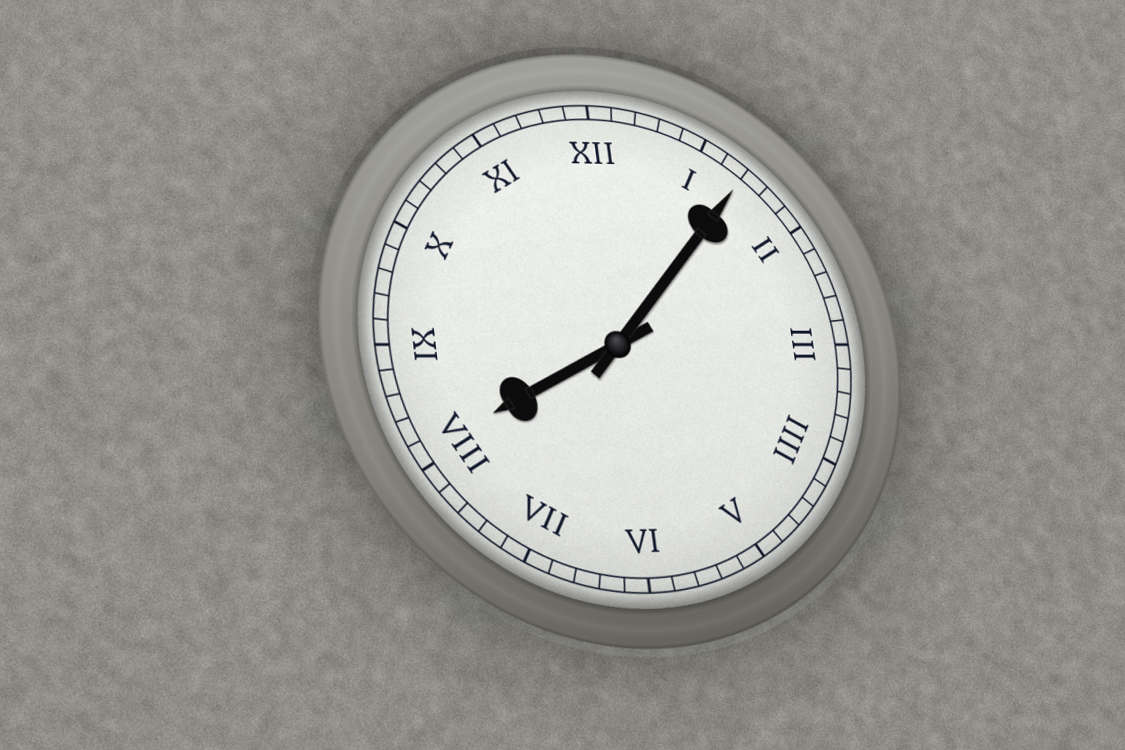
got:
**8:07**
